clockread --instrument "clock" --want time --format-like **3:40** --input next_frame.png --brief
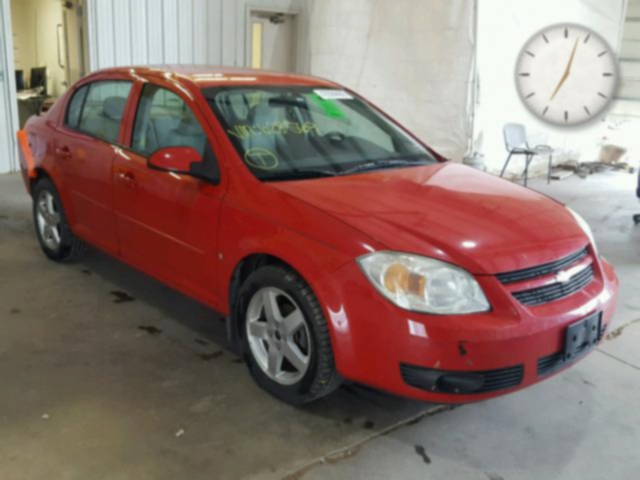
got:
**7:03**
